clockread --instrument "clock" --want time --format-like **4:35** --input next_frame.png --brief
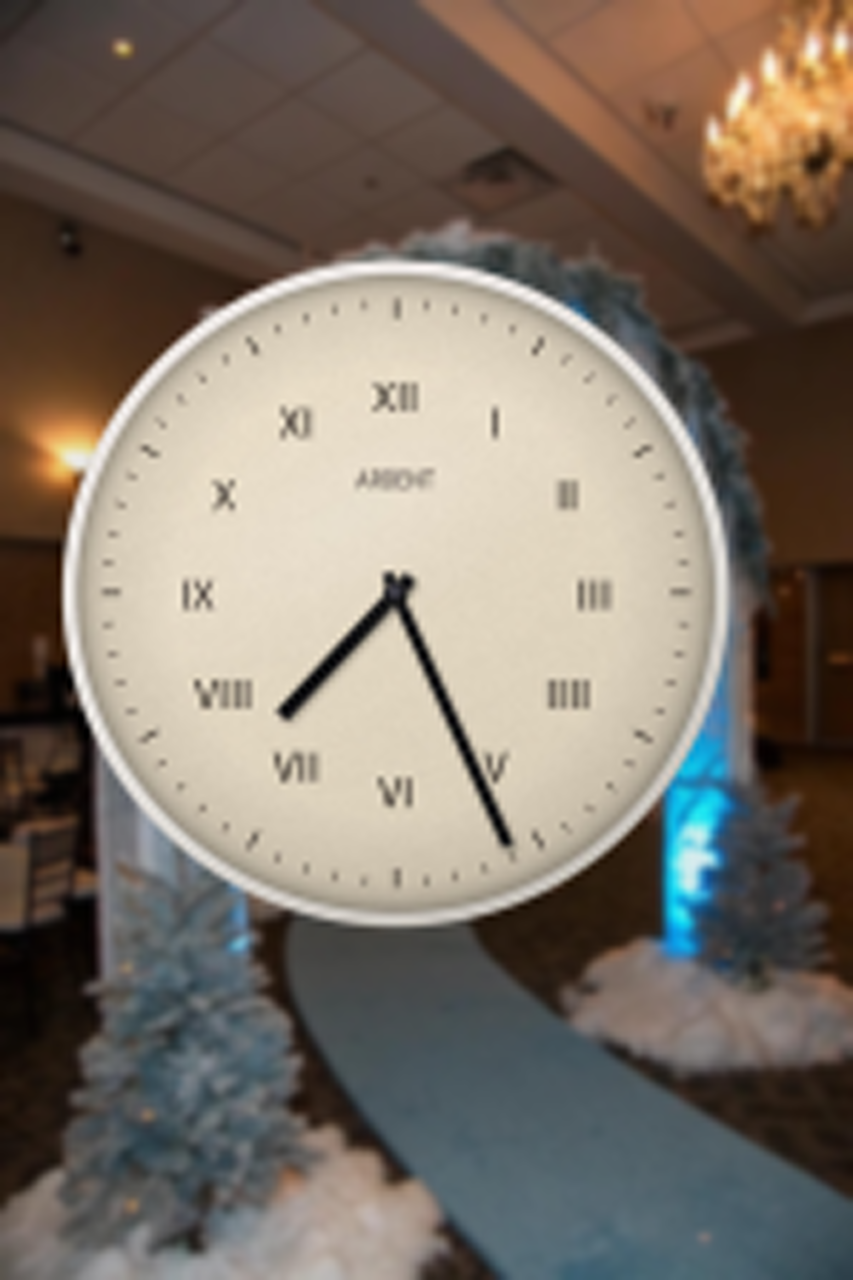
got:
**7:26**
